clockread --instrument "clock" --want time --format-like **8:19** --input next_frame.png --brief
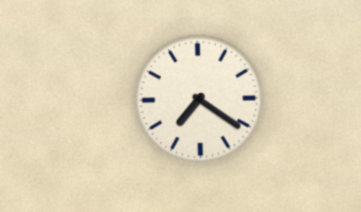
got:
**7:21**
